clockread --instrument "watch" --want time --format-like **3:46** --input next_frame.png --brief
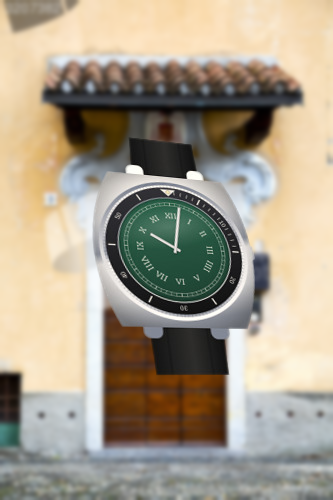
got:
**10:02**
